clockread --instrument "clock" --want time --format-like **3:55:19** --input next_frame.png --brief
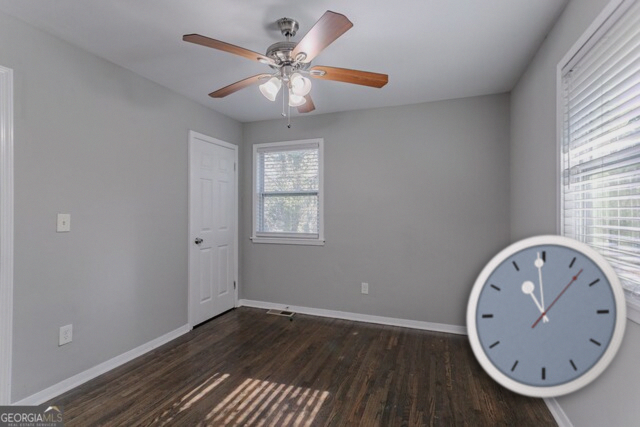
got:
**10:59:07**
